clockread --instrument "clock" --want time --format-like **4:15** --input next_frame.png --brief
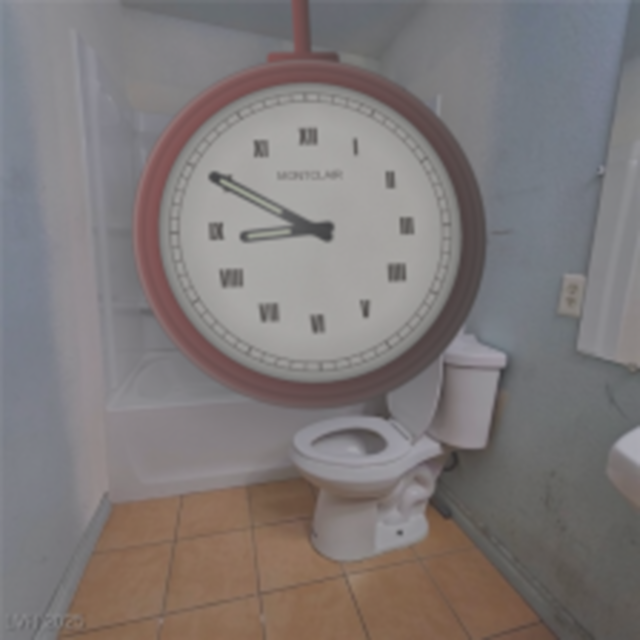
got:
**8:50**
